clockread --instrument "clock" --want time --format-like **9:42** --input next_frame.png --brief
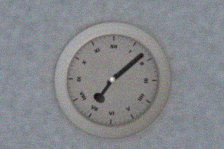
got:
**7:08**
